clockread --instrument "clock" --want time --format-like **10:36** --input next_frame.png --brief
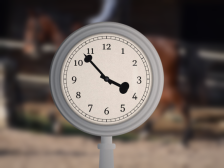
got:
**3:53**
